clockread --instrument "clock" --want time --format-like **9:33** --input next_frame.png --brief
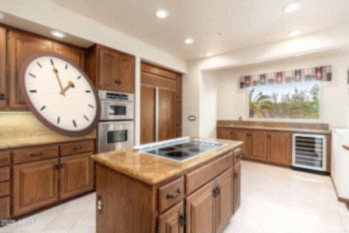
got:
**2:00**
